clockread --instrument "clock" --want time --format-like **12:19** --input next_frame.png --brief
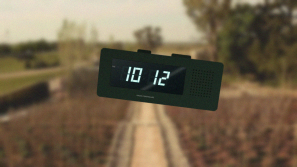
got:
**10:12**
